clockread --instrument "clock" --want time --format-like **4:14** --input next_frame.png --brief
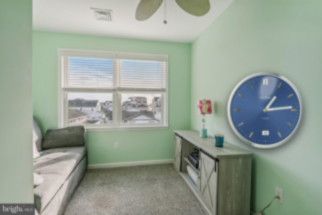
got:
**1:14**
